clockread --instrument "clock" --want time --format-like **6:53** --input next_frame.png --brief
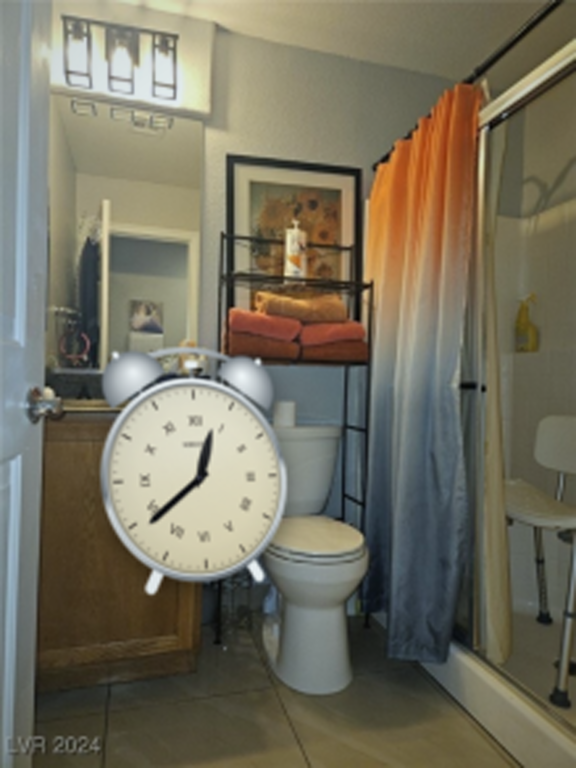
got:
**12:39**
